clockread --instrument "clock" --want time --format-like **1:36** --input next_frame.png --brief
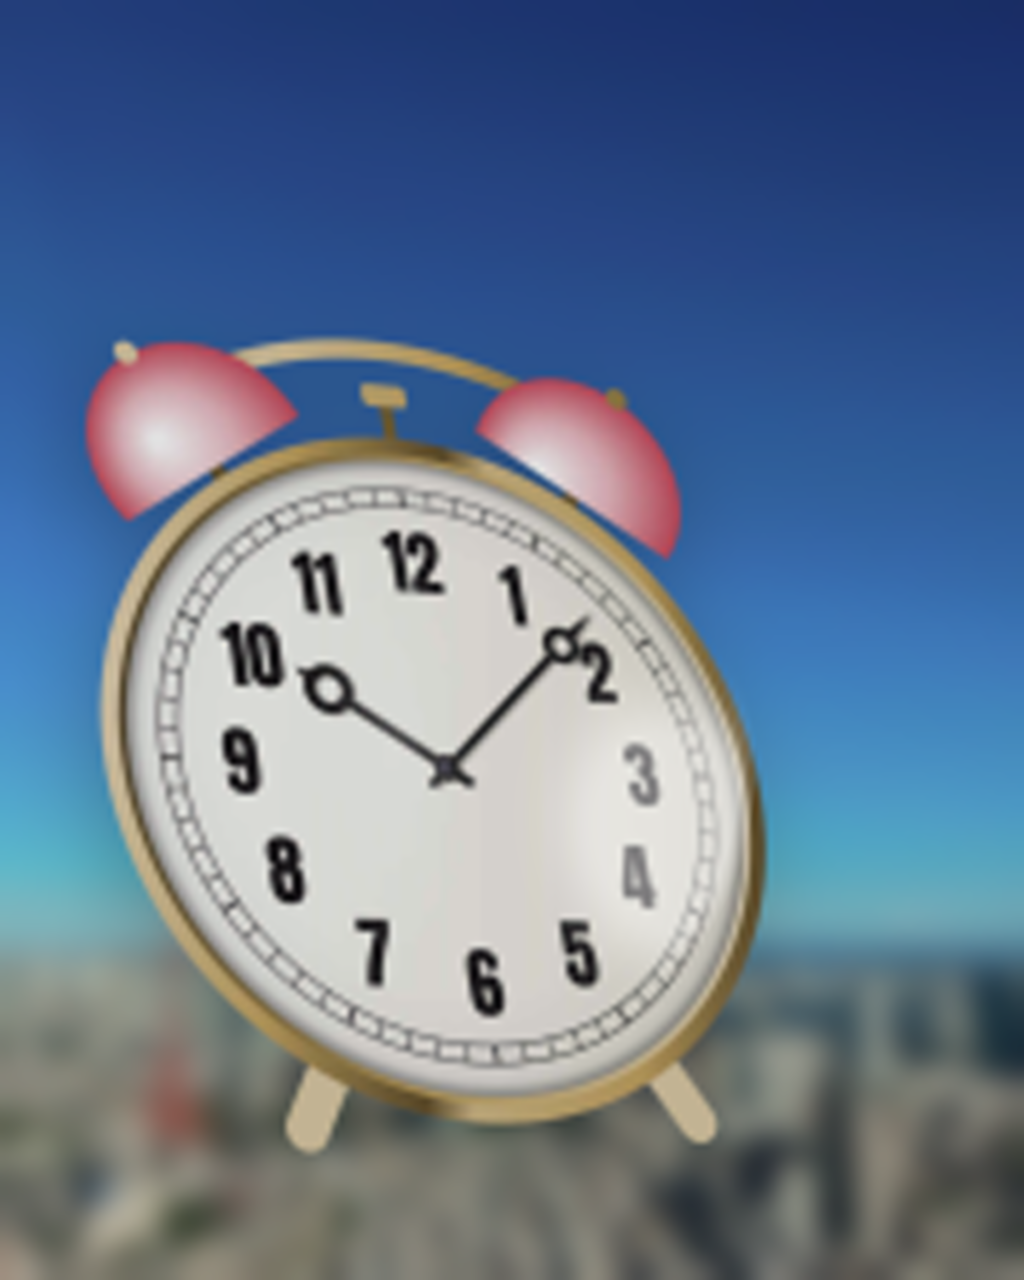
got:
**10:08**
